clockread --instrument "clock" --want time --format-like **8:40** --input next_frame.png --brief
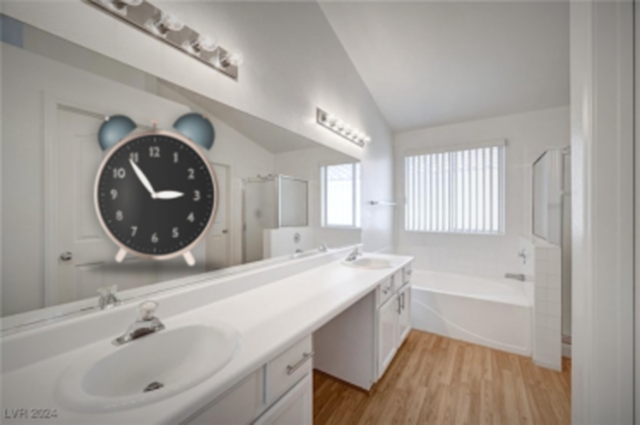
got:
**2:54**
